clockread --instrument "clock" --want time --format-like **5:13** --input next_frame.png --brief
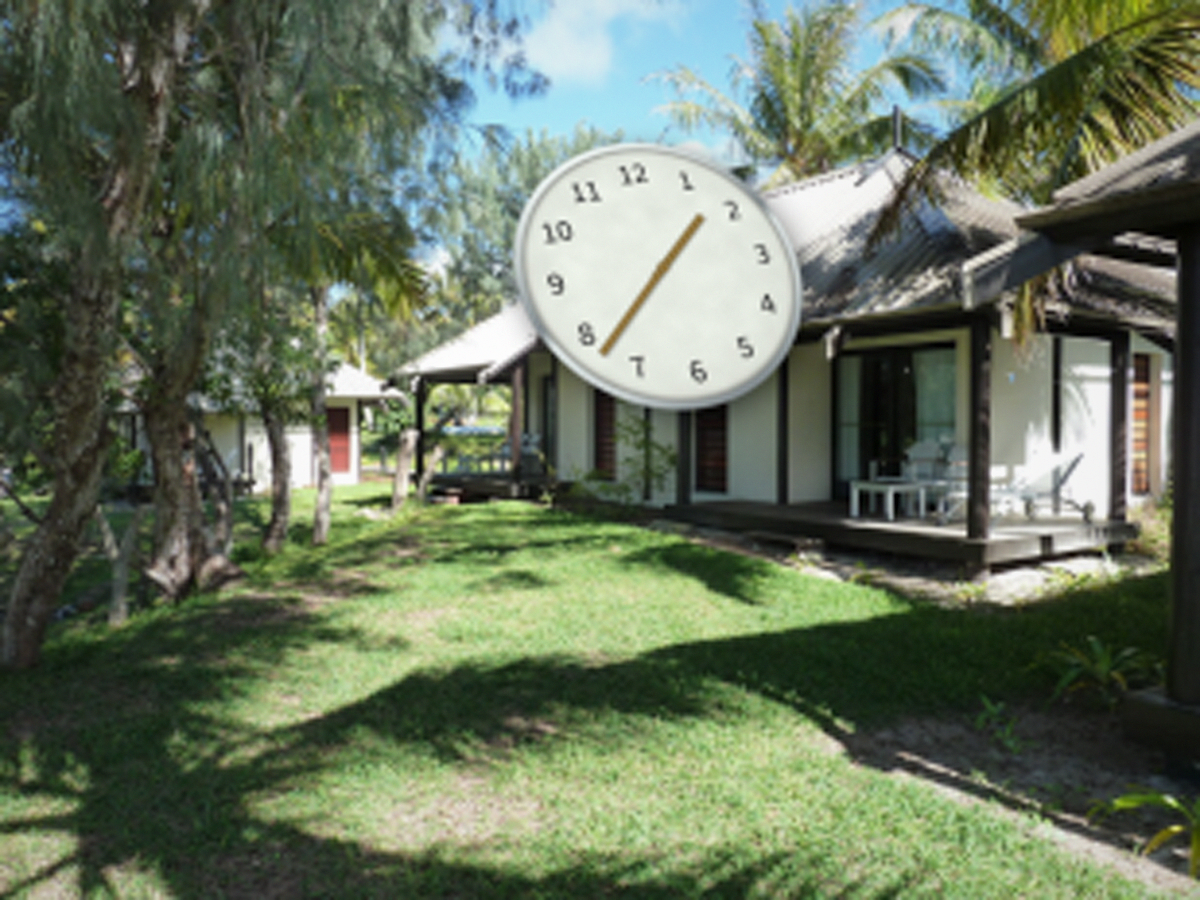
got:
**1:38**
